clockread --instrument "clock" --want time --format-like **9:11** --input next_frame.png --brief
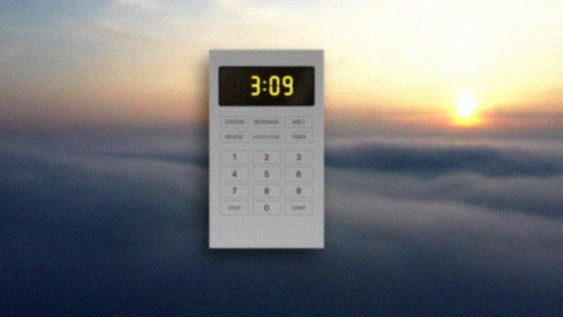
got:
**3:09**
